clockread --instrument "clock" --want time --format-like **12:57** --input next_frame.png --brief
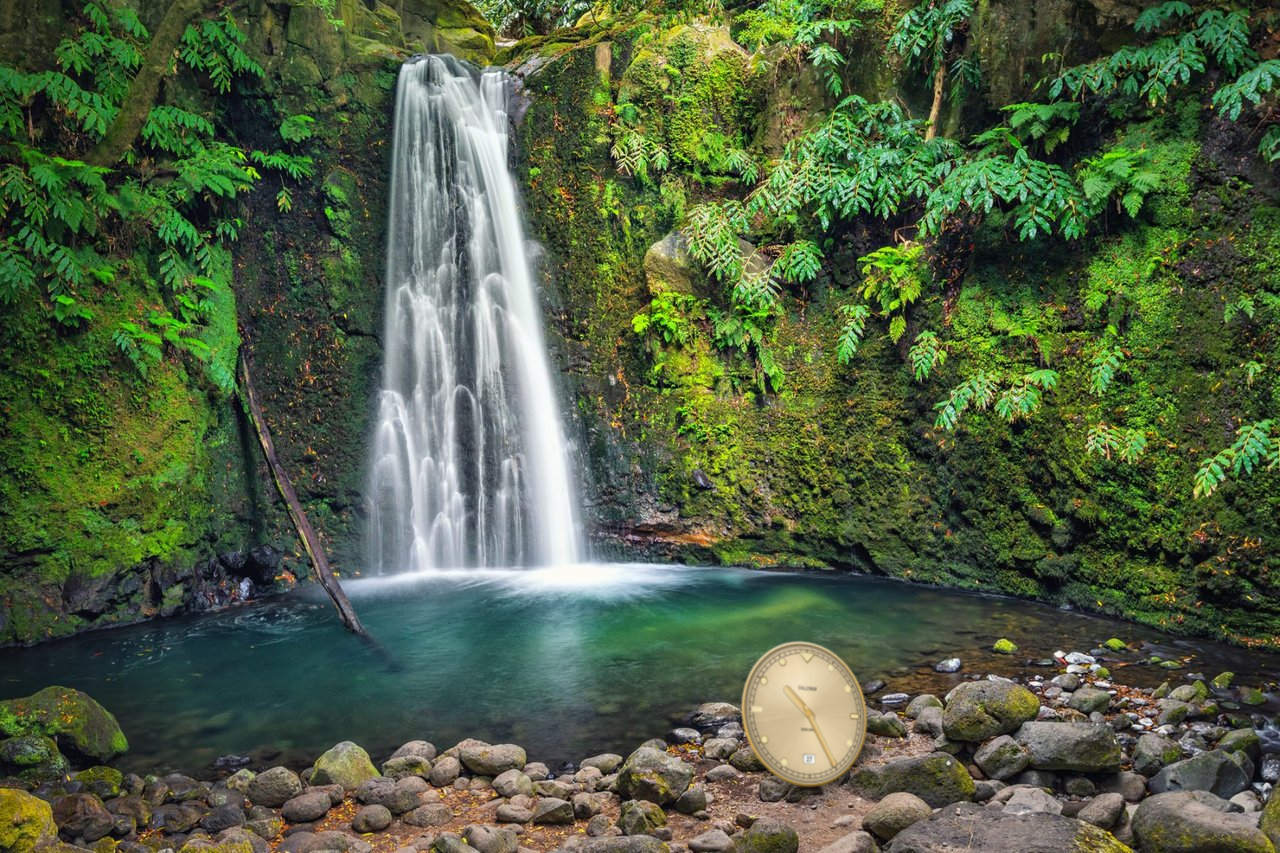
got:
**10:25**
